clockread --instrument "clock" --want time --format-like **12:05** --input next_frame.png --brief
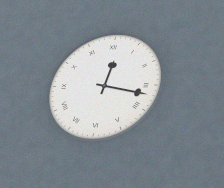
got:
**12:17**
